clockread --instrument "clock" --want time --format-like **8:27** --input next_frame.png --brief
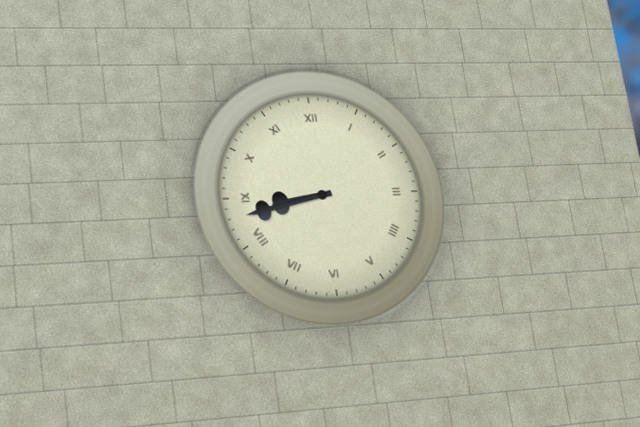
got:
**8:43**
